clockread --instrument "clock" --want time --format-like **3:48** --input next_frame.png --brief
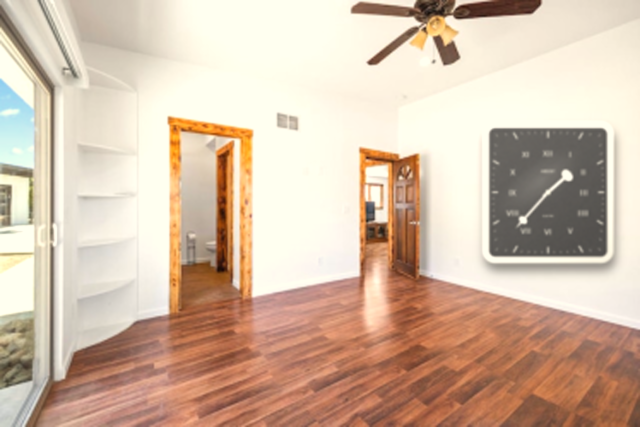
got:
**1:37**
